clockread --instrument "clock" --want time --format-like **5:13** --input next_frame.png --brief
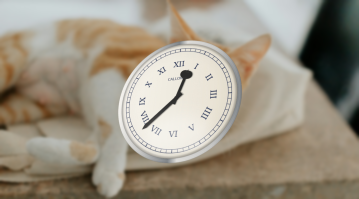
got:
**12:38**
